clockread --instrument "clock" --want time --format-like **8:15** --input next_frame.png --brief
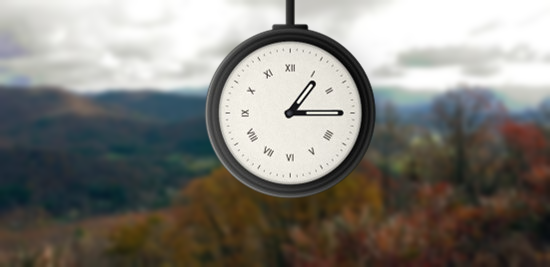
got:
**1:15**
